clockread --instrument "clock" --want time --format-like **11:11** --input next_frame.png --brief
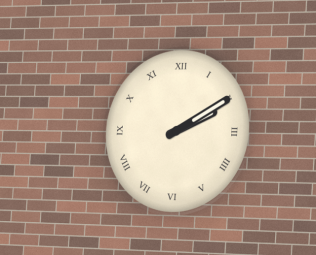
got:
**2:10**
